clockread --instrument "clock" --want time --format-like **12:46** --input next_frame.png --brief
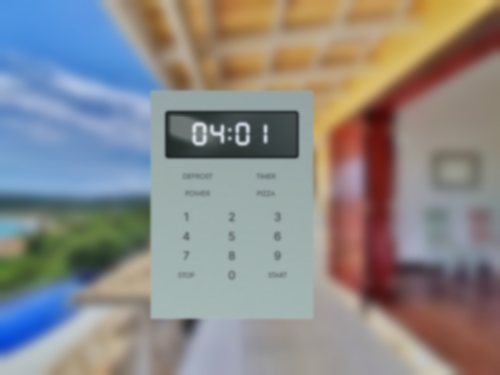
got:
**4:01**
